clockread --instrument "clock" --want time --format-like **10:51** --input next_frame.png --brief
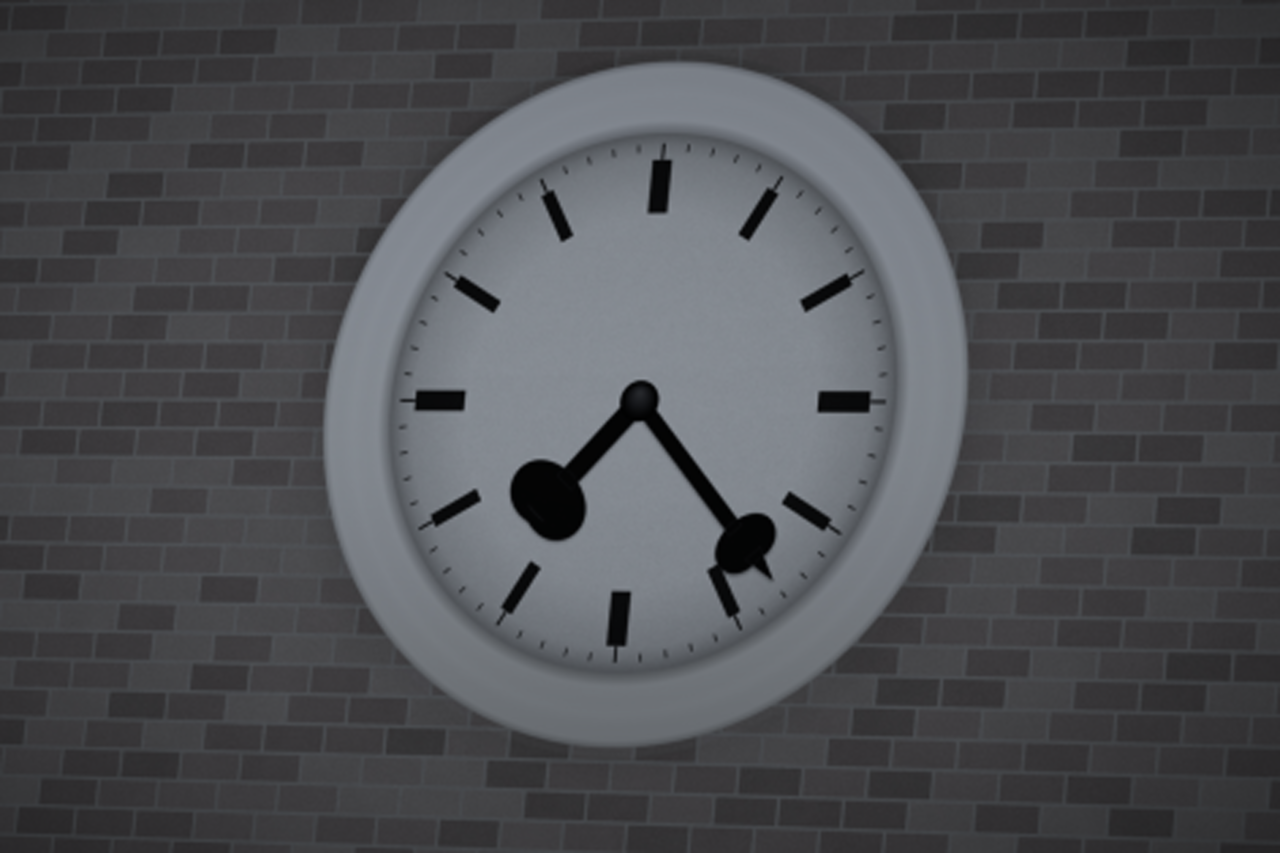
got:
**7:23**
